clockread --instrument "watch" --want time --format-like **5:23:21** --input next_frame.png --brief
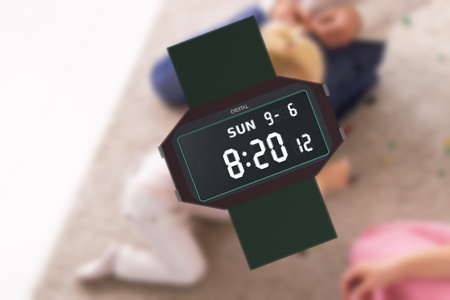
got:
**8:20:12**
